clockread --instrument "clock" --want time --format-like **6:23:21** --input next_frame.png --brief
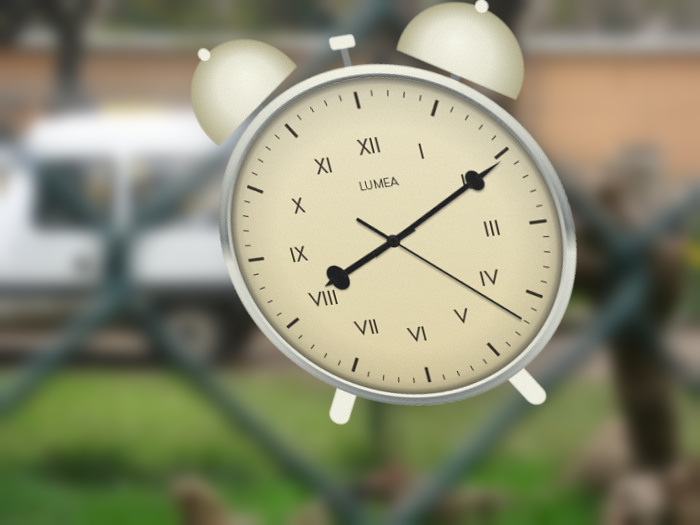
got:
**8:10:22**
